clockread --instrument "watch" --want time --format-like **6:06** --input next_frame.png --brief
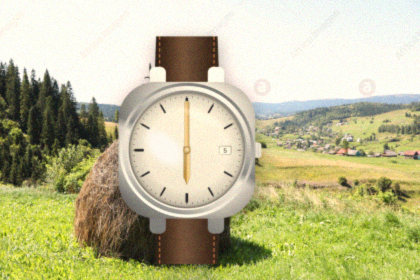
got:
**6:00**
